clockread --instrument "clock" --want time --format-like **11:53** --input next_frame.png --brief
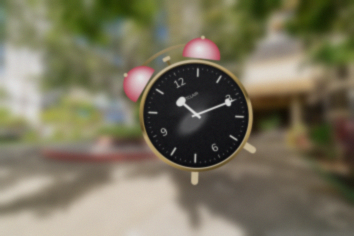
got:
**11:16**
